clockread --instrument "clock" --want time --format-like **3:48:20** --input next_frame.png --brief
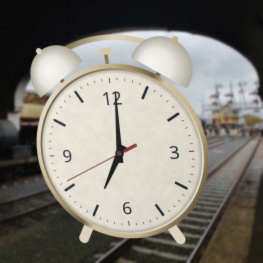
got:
**7:00:41**
